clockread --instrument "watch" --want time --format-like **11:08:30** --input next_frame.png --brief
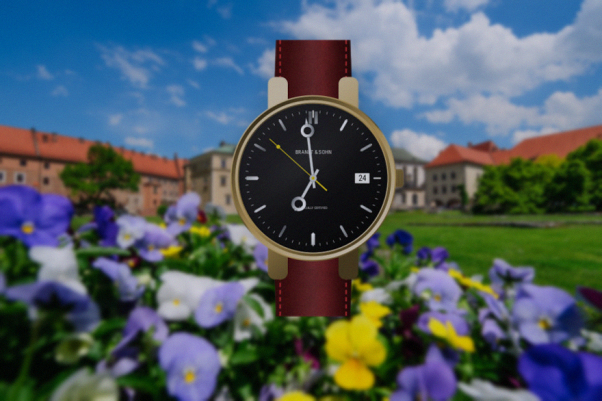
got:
**6:58:52**
